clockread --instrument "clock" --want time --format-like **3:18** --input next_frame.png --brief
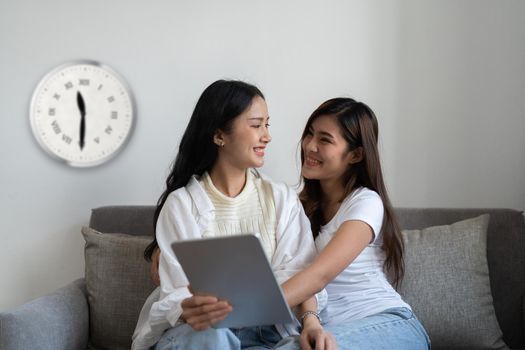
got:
**11:30**
